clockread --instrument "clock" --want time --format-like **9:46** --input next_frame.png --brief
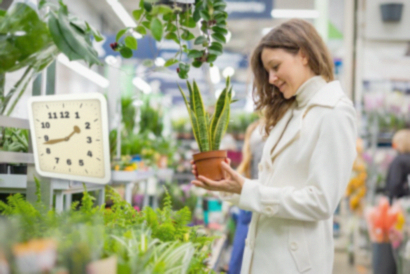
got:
**1:43**
